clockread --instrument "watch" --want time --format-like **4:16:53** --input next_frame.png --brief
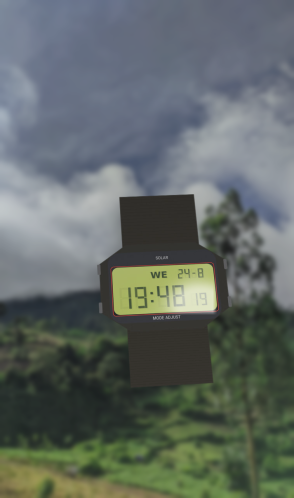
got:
**19:48:19**
